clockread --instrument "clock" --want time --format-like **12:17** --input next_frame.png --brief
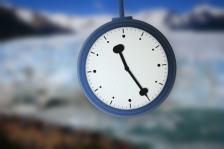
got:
**11:25**
